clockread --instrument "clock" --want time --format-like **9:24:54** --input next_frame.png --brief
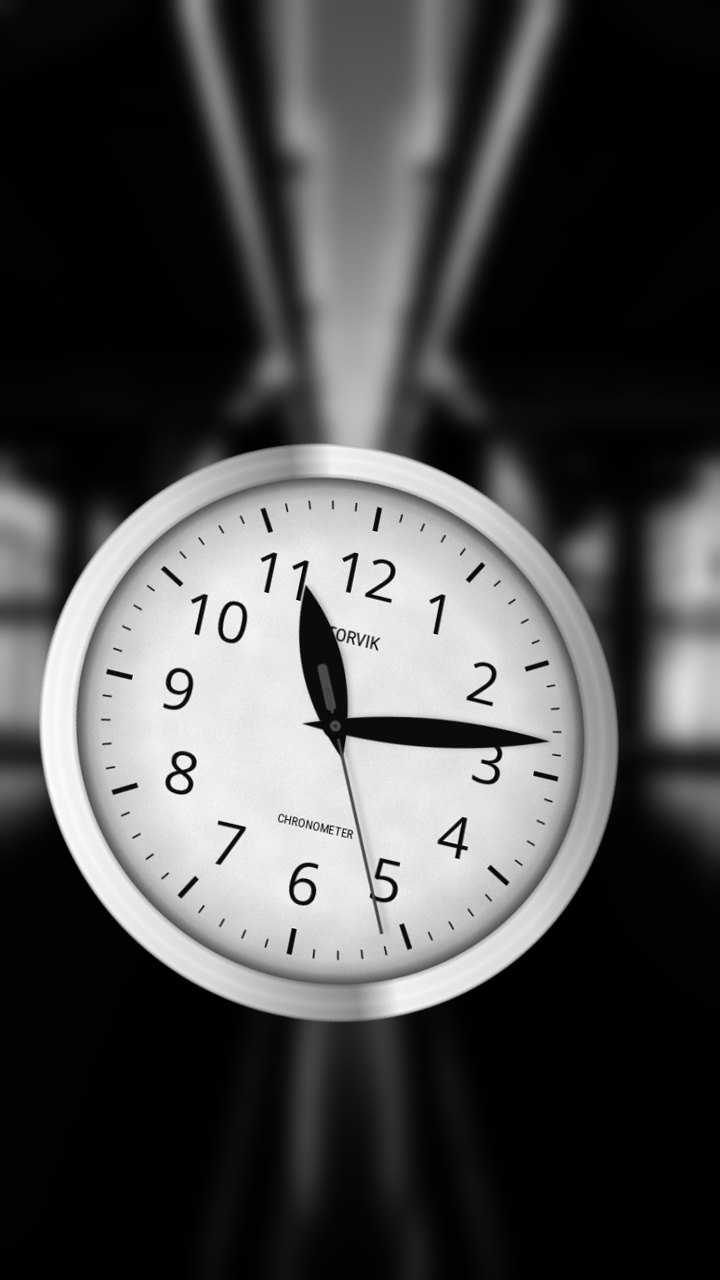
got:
**11:13:26**
